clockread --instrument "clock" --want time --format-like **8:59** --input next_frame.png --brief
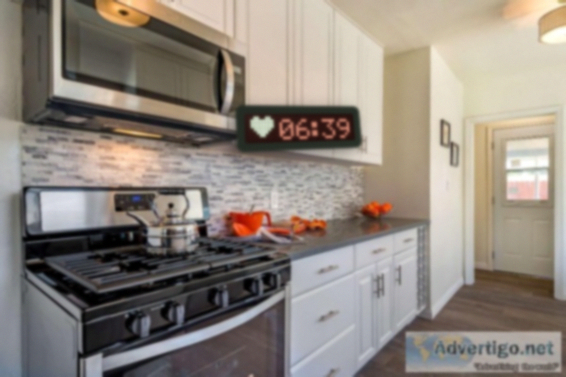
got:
**6:39**
